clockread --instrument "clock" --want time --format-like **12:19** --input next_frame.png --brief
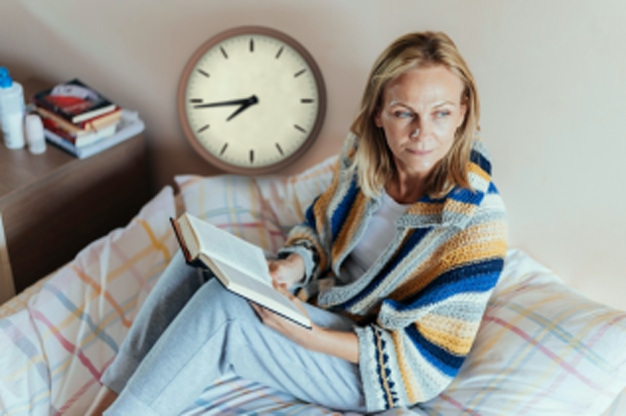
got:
**7:44**
